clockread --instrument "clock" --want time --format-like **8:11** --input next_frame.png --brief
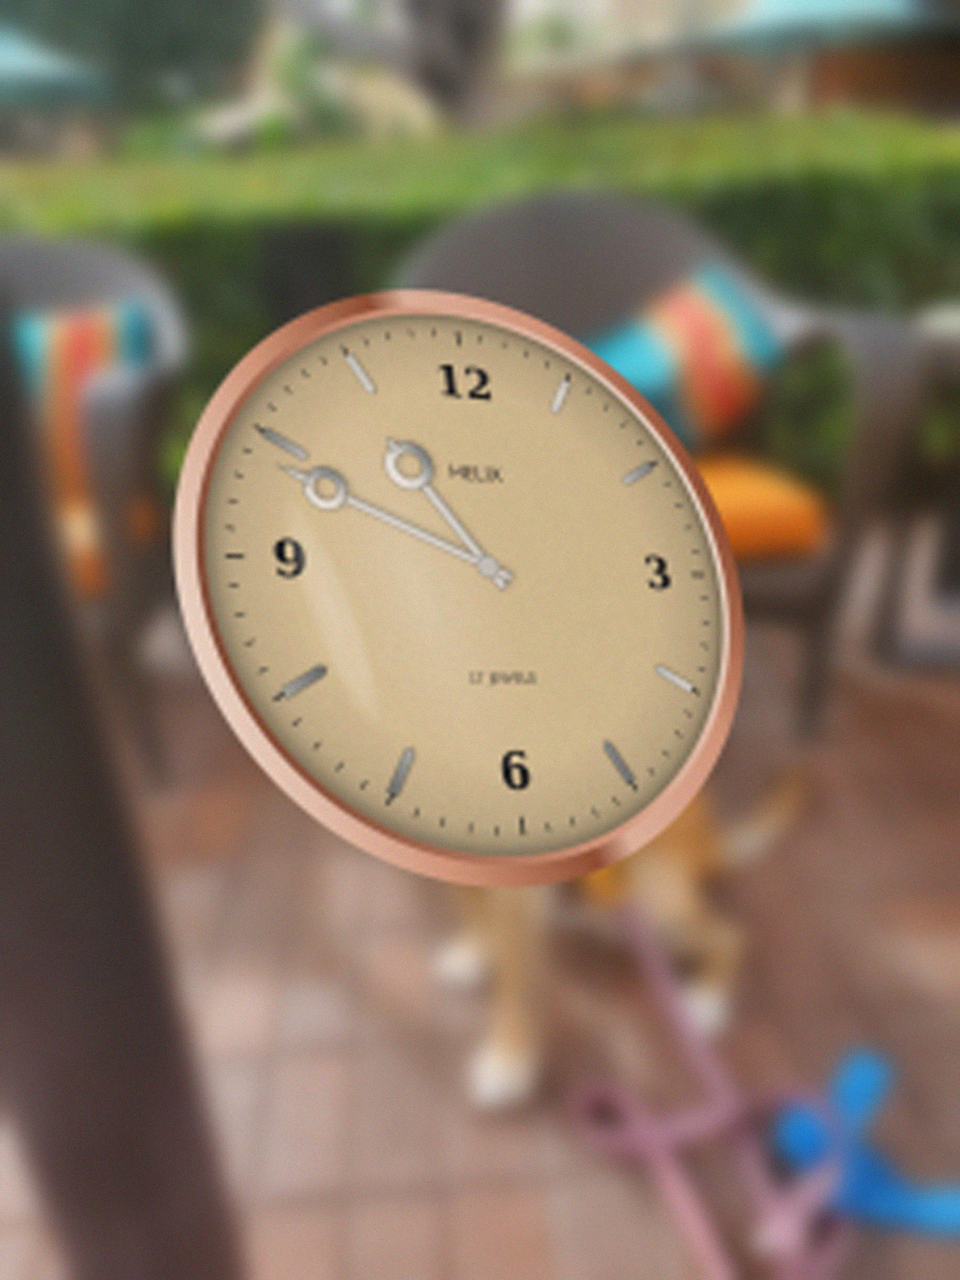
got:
**10:49**
